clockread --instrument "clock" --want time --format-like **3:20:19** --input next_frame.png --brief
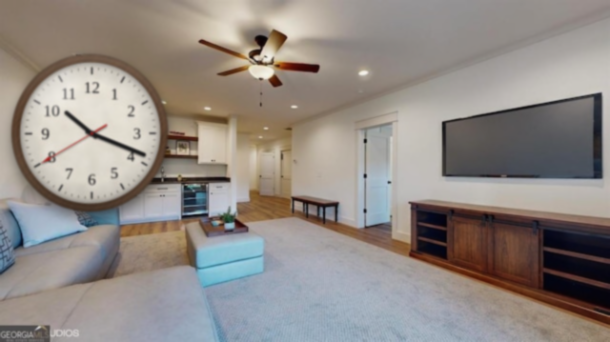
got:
**10:18:40**
